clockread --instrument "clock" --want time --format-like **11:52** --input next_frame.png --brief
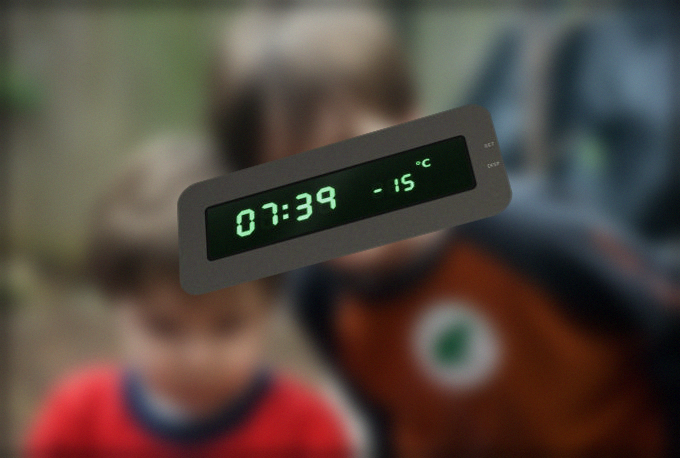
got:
**7:39**
